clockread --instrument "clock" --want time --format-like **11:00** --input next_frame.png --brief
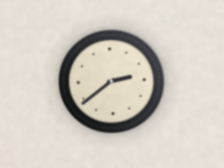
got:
**2:39**
